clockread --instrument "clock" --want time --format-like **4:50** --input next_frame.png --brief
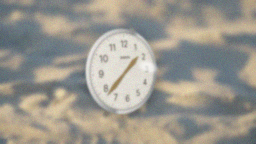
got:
**1:38**
